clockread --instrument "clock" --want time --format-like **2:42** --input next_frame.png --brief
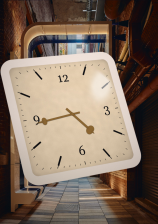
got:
**4:44**
